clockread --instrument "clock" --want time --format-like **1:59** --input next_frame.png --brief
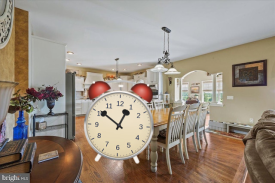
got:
**12:51**
